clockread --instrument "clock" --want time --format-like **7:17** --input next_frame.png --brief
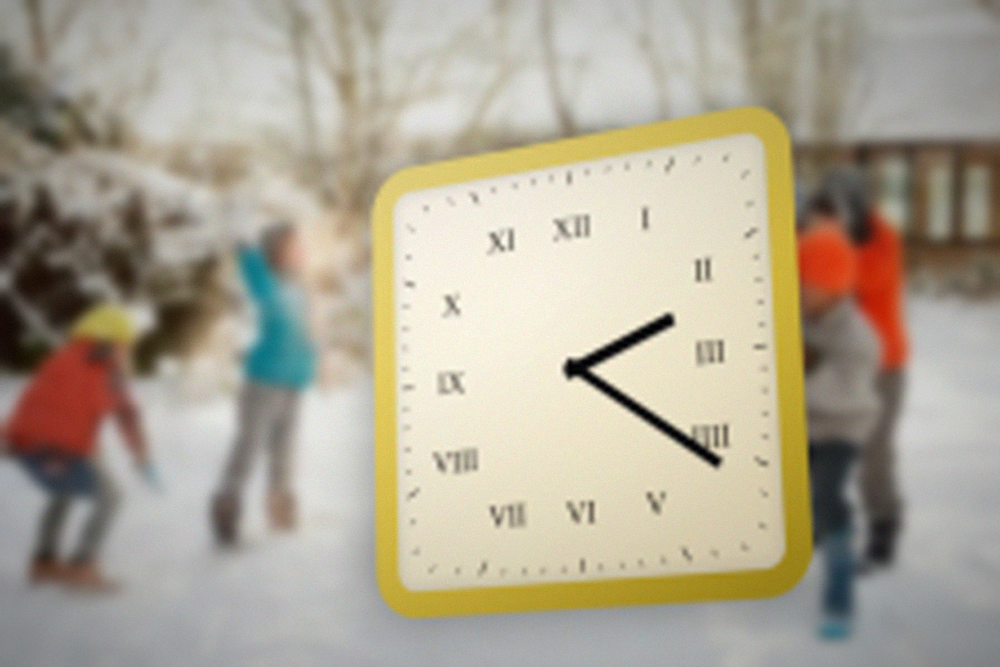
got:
**2:21**
